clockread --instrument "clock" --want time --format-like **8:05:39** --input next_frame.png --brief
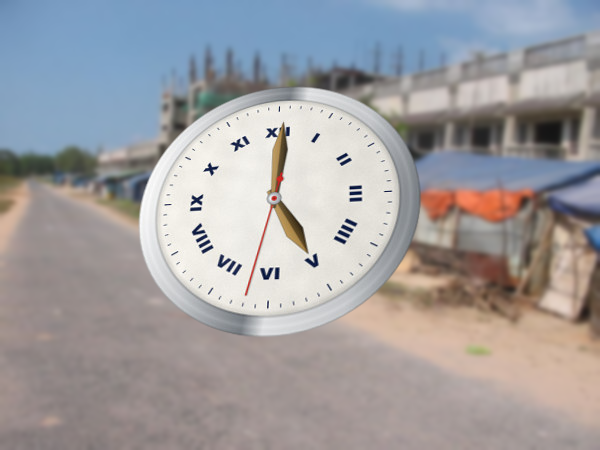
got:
**5:00:32**
